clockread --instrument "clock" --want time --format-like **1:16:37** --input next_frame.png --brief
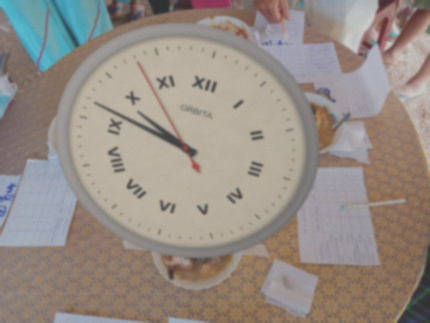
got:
**9:46:53**
